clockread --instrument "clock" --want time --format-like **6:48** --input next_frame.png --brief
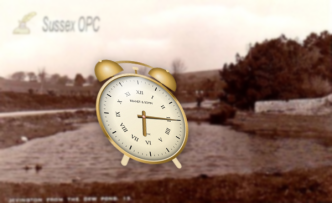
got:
**6:15**
